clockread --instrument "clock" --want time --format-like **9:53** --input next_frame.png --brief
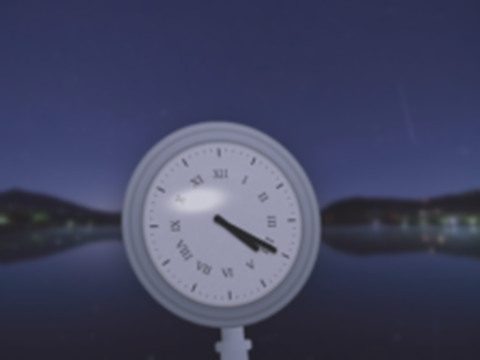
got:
**4:20**
